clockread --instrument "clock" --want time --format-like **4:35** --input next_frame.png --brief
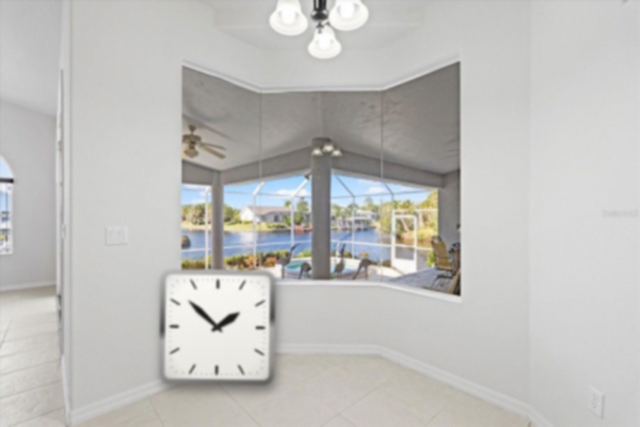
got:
**1:52**
